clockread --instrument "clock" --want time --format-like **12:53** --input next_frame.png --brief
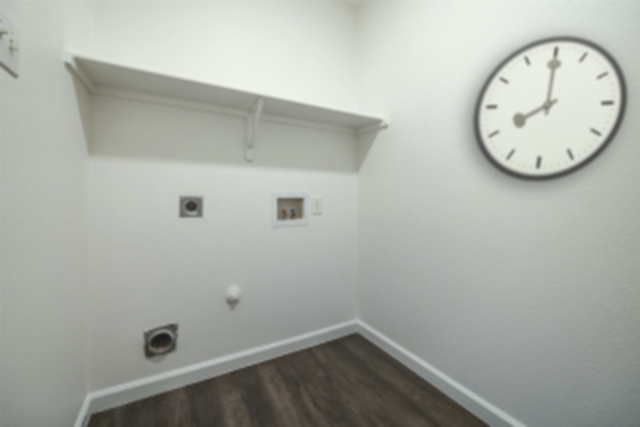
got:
**8:00**
